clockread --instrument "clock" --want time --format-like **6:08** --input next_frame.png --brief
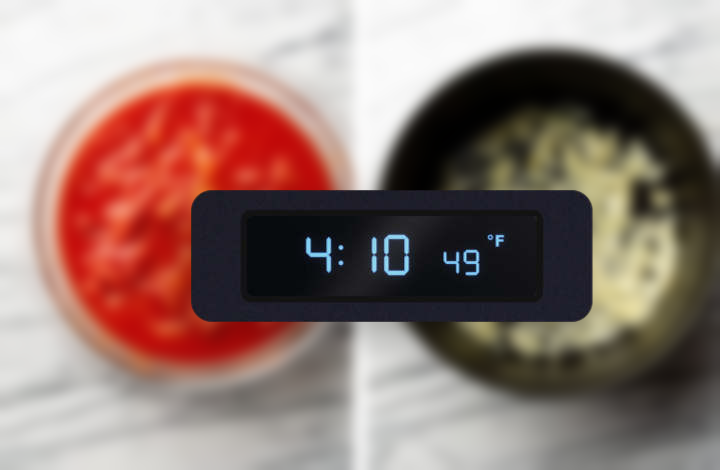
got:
**4:10**
